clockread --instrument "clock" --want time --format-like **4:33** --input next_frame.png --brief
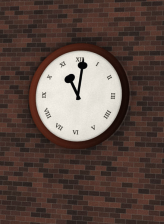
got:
**11:01**
